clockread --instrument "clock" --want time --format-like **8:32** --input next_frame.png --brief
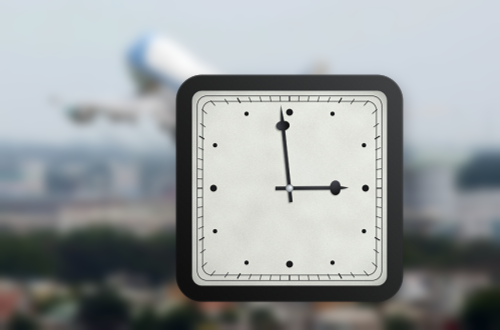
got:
**2:59**
